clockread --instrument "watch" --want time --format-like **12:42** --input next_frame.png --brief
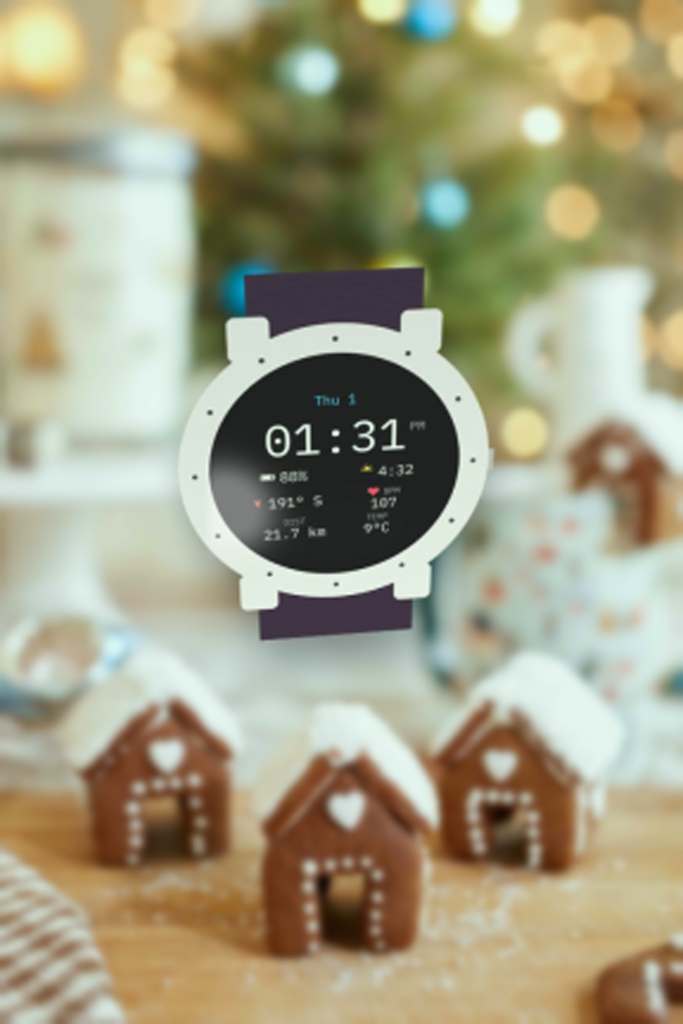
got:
**1:31**
